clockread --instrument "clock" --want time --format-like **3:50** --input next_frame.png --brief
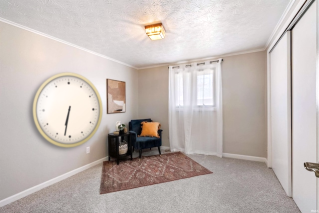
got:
**6:32**
